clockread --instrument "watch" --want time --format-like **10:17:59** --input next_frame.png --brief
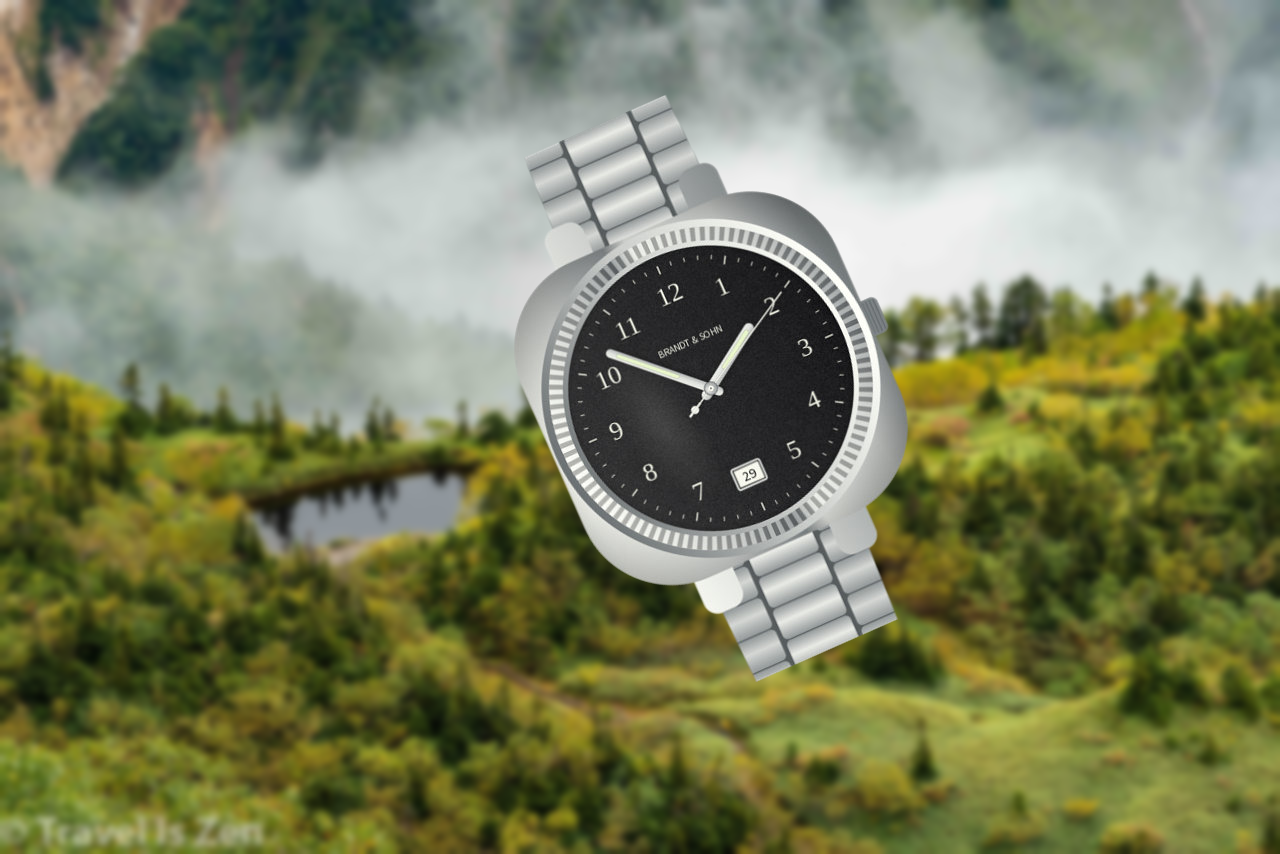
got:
**1:52:10**
